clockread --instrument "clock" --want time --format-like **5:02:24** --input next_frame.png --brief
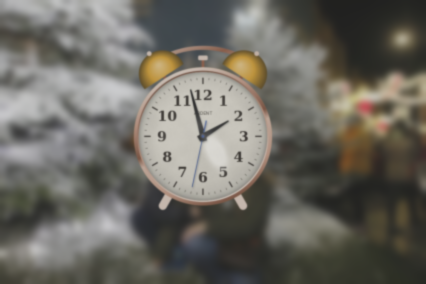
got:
**1:57:32**
